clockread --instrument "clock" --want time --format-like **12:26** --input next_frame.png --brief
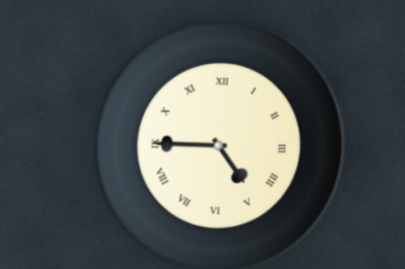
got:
**4:45**
